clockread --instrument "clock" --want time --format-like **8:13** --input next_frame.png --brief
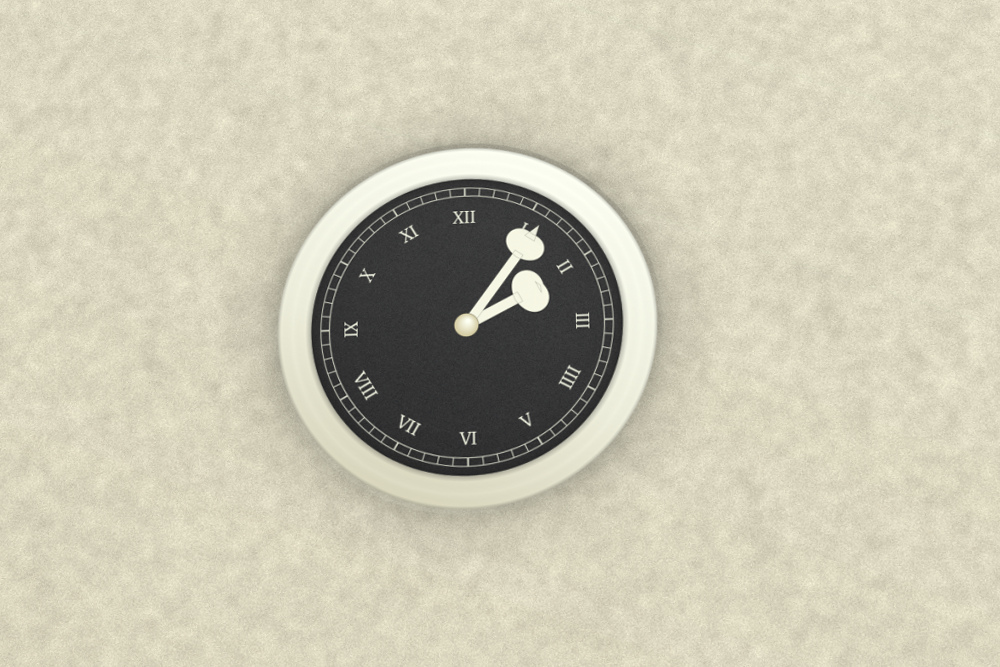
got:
**2:06**
